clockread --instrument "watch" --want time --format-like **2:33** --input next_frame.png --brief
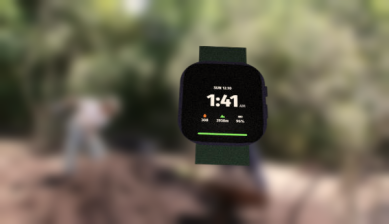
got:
**1:41**
